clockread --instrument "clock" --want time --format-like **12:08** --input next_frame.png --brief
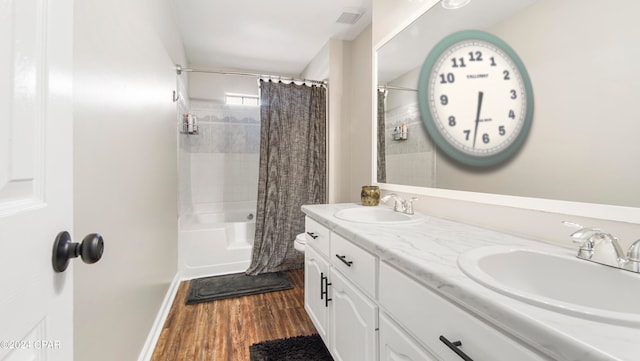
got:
**6:33**
